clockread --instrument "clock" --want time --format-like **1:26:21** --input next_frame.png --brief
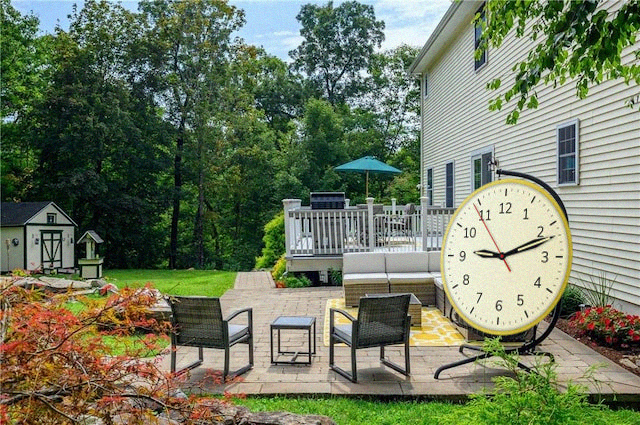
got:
**9:11:54**
